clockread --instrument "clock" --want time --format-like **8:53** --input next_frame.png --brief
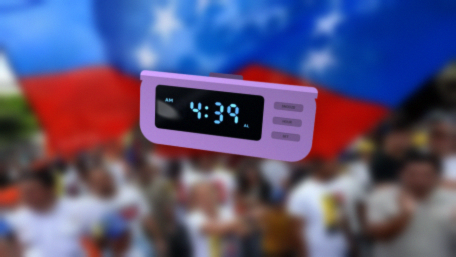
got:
**4:39**
